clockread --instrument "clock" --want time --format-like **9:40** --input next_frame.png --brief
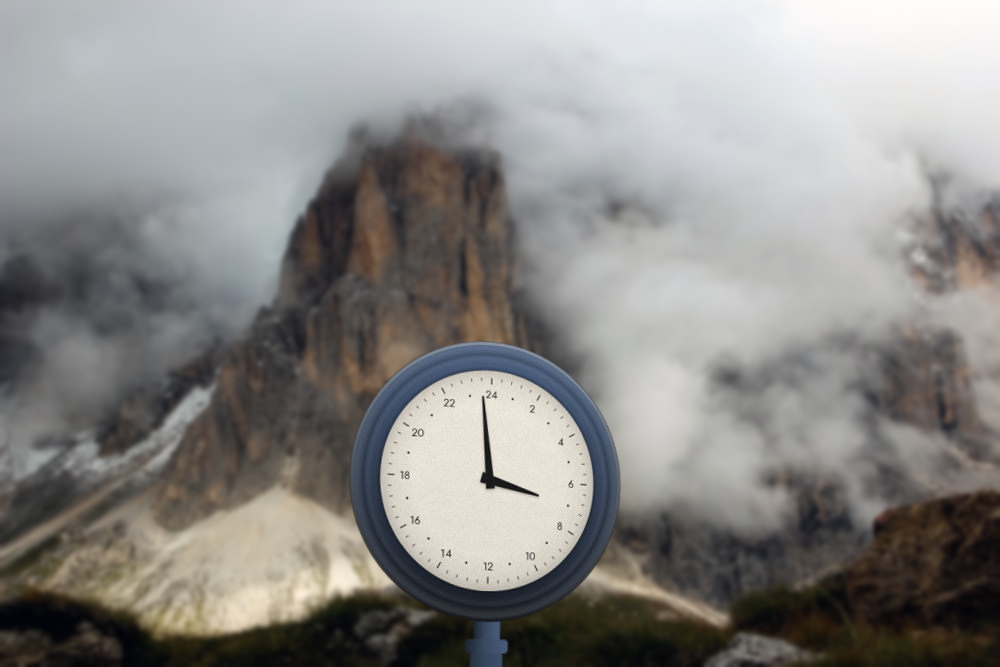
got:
**6:59**
